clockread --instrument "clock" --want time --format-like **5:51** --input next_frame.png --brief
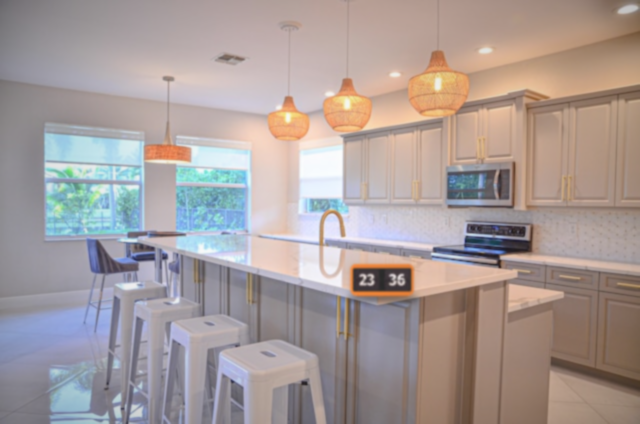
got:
**23:36**
